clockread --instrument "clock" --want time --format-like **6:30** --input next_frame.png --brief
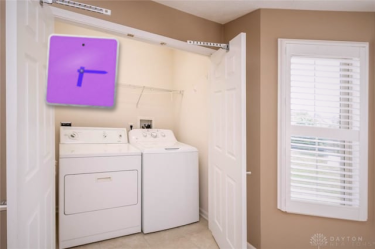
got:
**6:15**
